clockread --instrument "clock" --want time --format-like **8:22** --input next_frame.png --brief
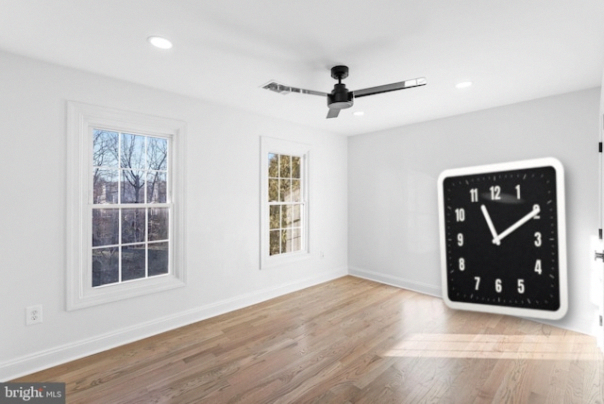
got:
**11:10**
